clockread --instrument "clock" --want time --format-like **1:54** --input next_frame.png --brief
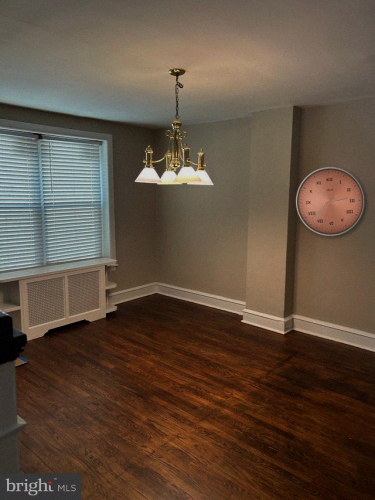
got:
**2:38**
